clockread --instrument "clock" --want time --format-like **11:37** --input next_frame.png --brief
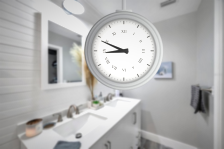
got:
**8:49**
